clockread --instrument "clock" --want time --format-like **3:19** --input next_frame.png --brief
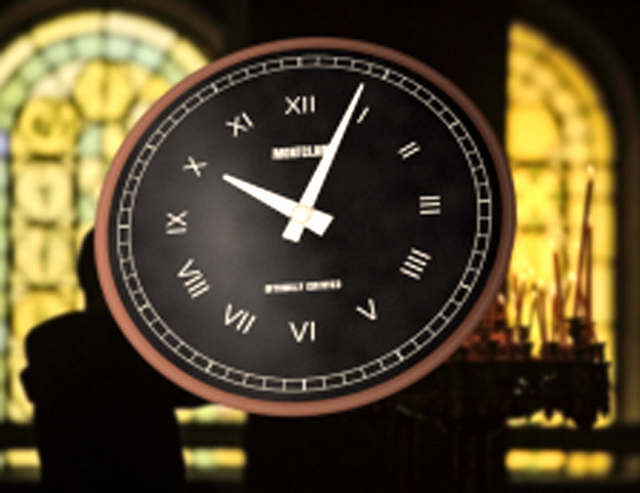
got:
**10:04**
